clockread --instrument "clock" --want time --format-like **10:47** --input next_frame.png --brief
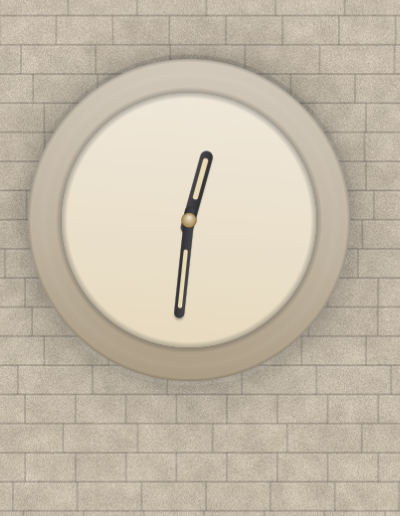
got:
**12:31**
